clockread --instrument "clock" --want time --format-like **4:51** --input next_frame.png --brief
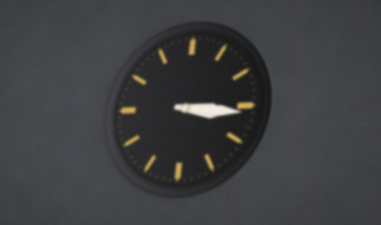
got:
**3:16**
